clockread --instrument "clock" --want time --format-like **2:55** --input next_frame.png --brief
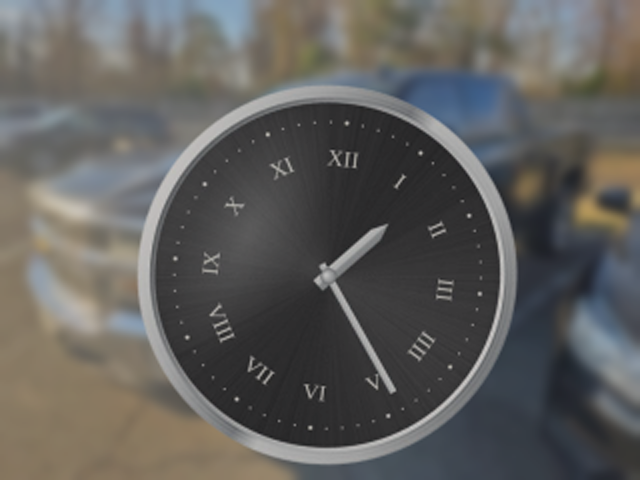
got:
**1:24**
